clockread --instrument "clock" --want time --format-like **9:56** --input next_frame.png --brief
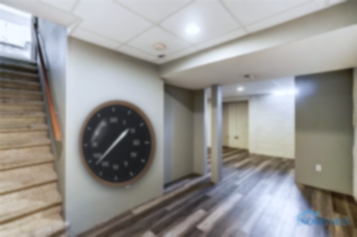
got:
**1:38**
